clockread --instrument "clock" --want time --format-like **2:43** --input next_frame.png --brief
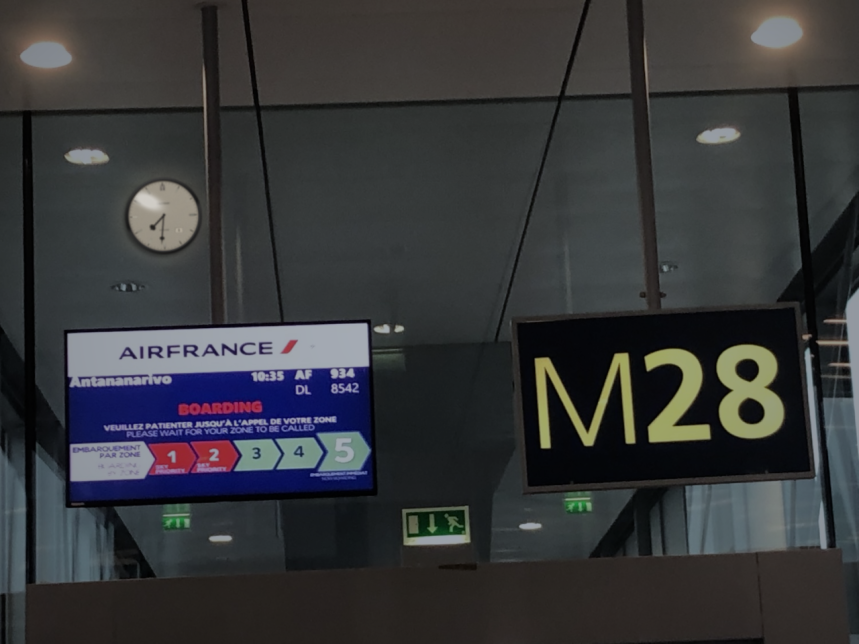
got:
**7:31**
